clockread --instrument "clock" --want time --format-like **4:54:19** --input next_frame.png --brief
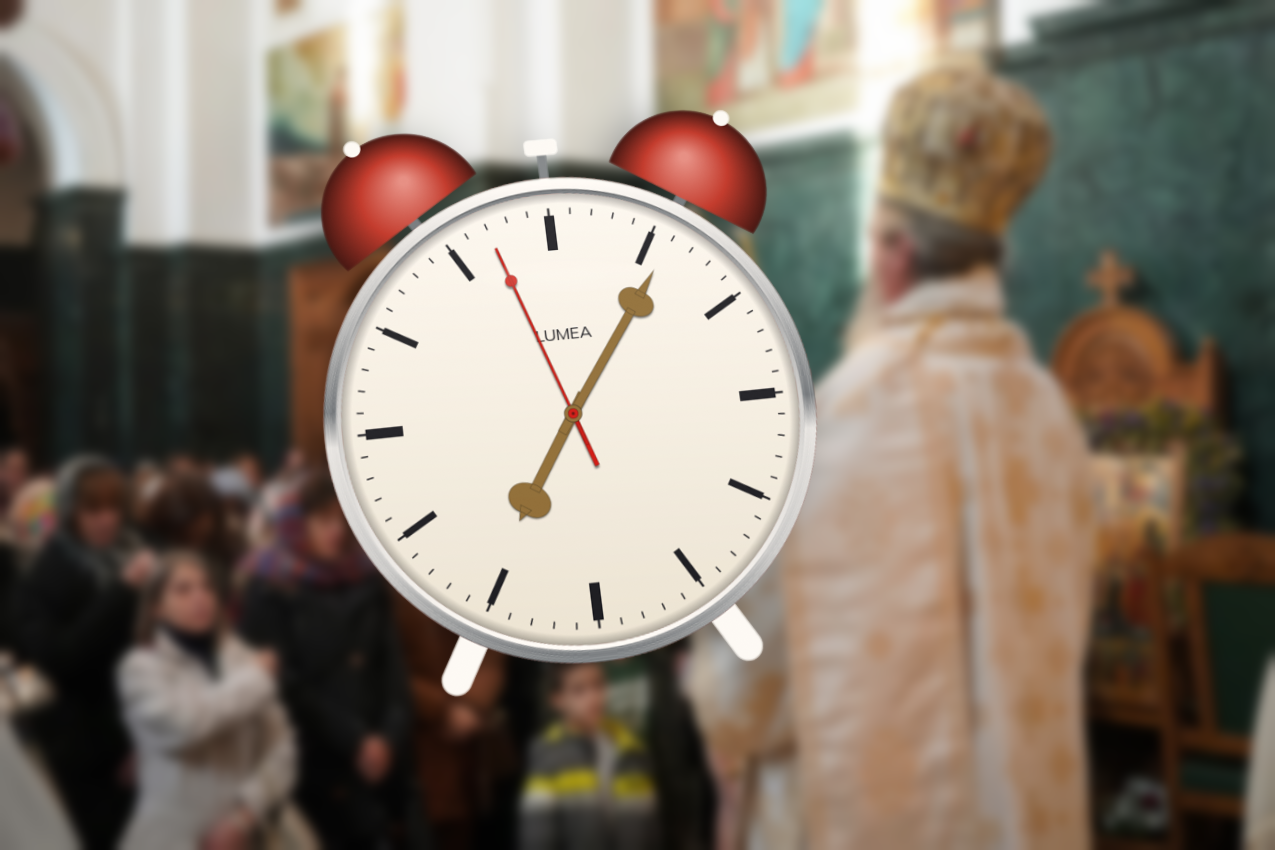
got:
**7:05:57**
